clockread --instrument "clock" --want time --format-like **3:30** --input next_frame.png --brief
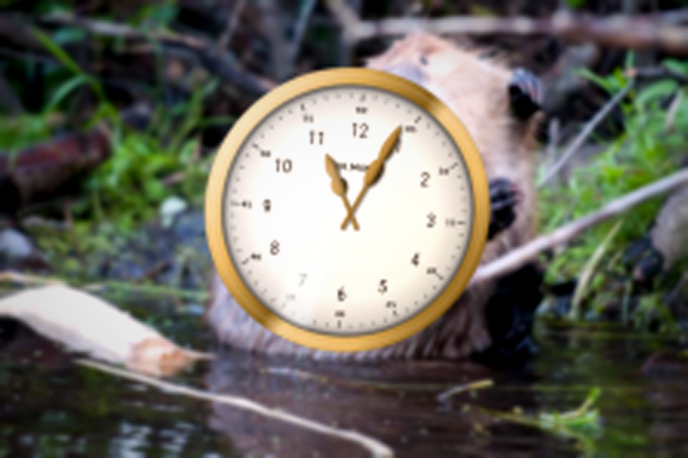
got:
**11:04**
